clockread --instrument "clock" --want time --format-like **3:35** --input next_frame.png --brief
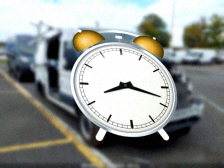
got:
**8:18**
